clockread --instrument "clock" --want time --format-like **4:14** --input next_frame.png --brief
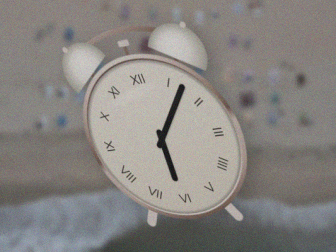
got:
**6:07**
